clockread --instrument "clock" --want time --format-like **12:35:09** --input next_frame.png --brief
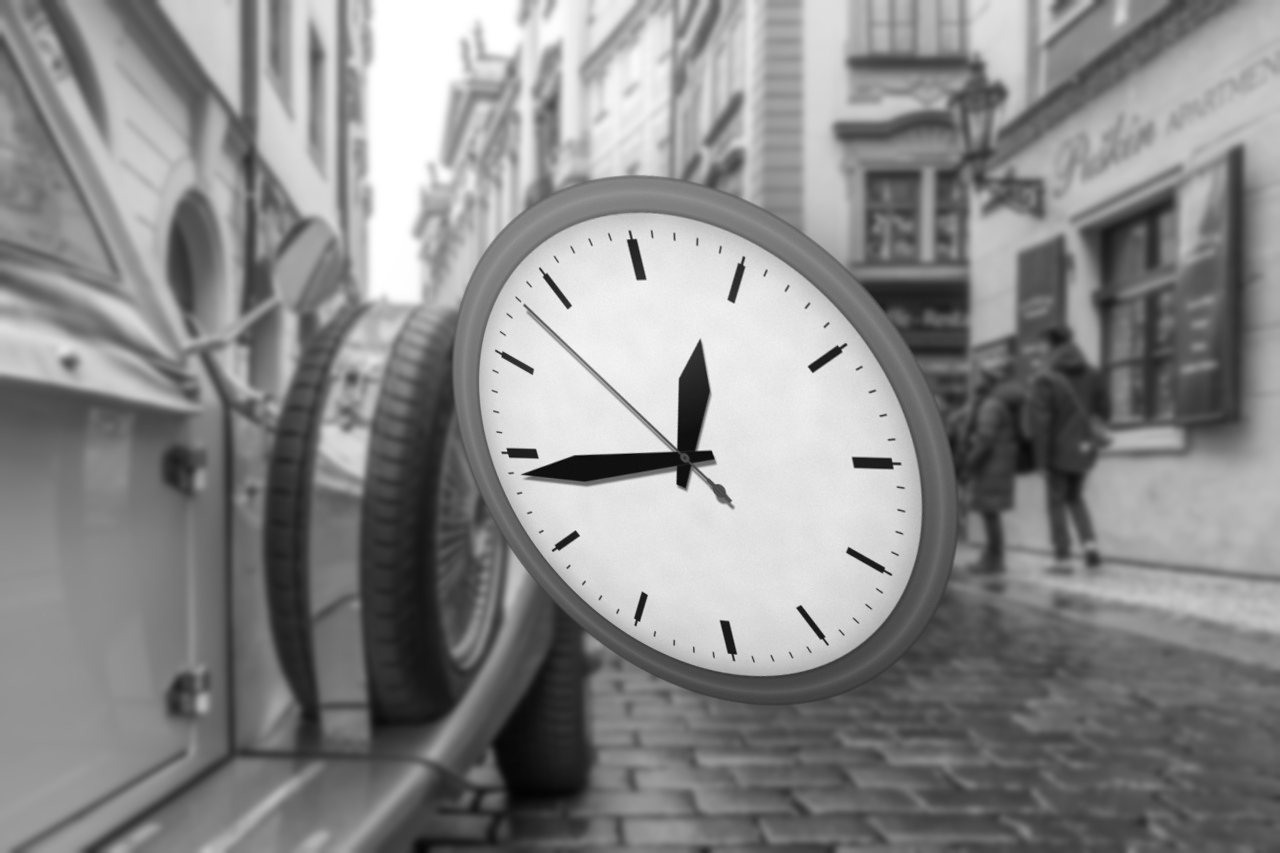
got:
**12:43:53**
